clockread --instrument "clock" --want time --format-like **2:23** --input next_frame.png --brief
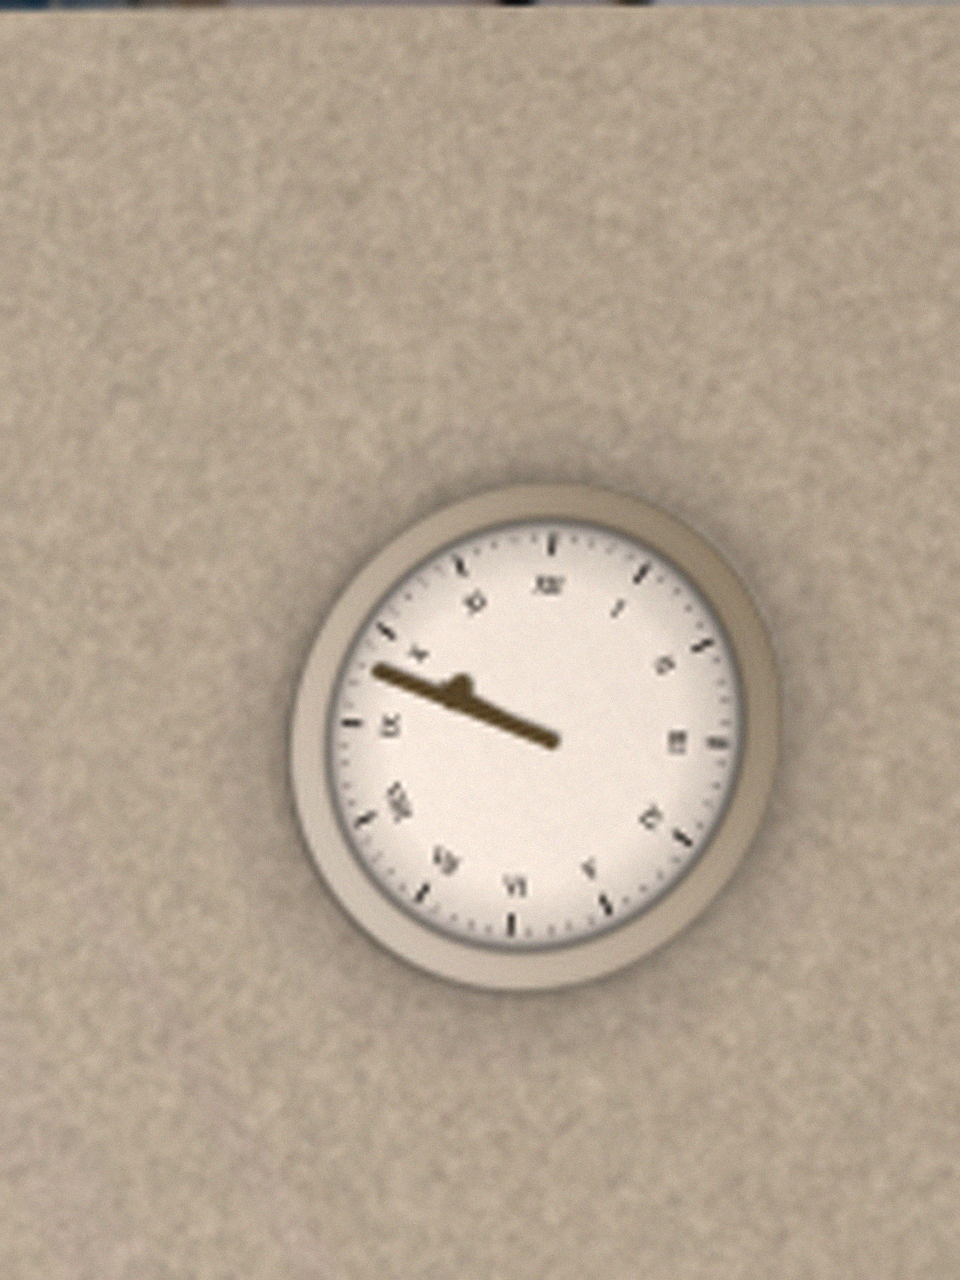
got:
**9:48**
